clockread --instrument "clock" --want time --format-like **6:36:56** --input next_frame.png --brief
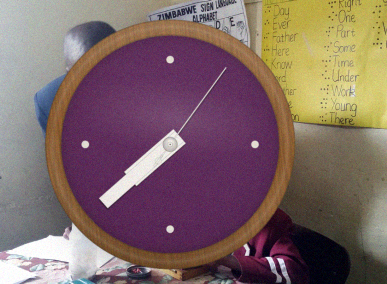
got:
**7:38:06**
